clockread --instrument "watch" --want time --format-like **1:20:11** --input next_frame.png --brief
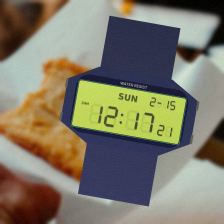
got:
**12:17:21**
